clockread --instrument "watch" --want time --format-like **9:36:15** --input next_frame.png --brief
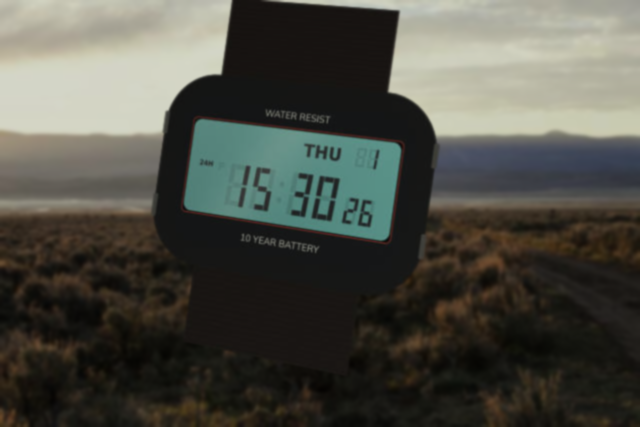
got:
**15:30:26**
